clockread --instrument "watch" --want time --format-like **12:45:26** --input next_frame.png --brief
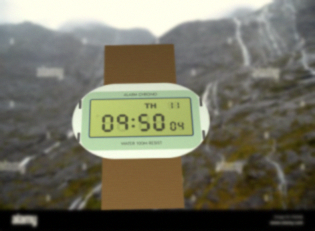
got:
**9:50:04**
